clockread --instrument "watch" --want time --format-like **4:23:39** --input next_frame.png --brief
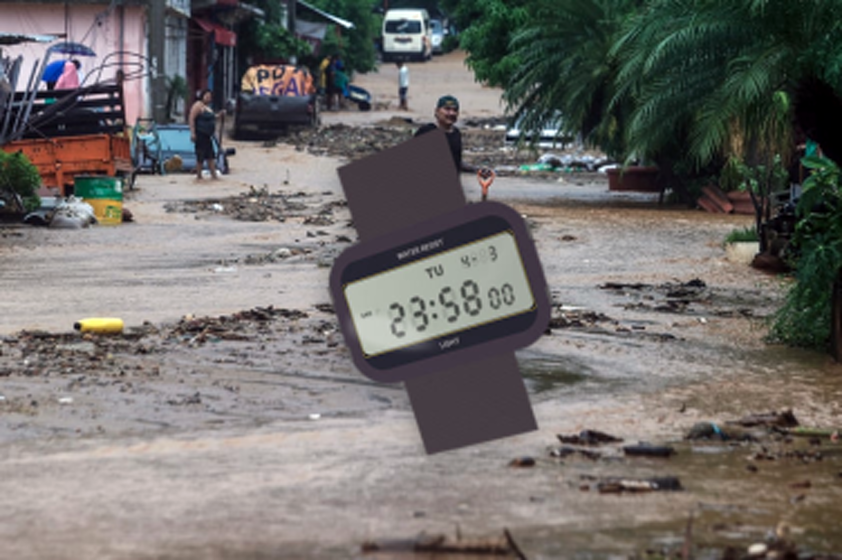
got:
**23:58:00**
